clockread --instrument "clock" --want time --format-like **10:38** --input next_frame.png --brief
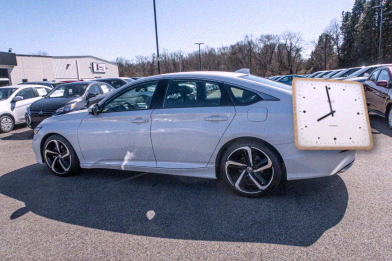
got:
**7:59**
